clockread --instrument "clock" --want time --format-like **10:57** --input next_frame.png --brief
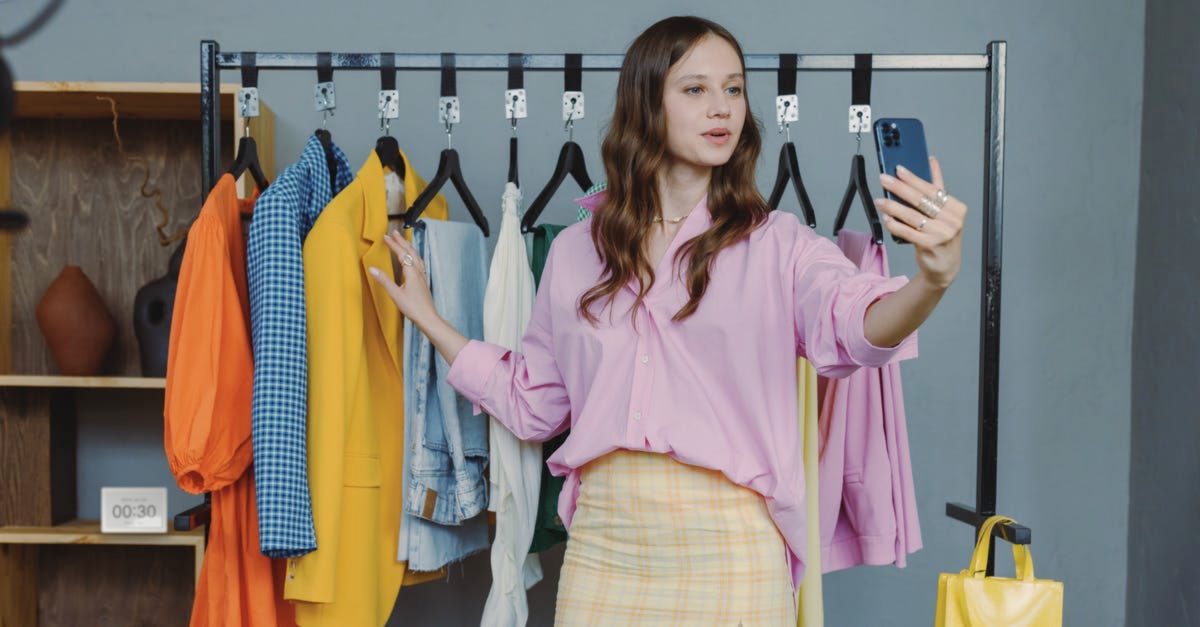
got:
**0:30**
